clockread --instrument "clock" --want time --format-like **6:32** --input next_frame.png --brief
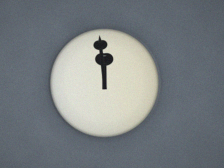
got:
**11:59**
